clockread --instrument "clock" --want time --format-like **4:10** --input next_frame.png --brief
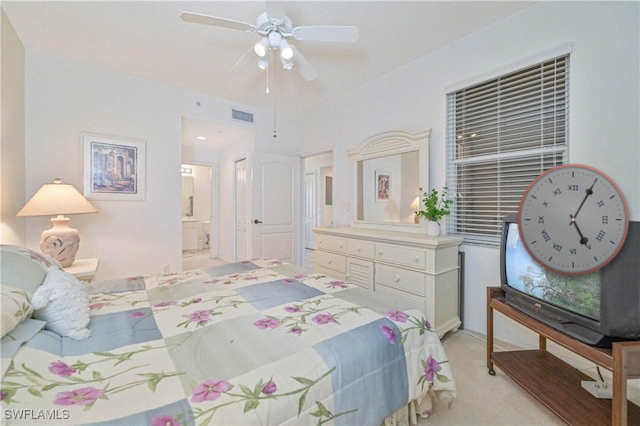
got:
**5:05**
